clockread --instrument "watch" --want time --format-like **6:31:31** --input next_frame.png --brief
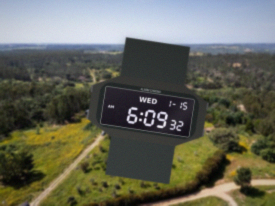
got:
**6:09:32**
